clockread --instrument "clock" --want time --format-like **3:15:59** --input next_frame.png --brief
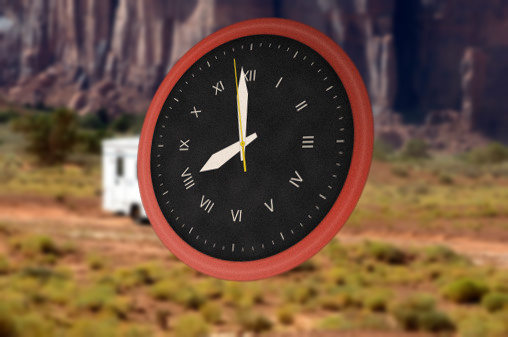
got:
**7:58:58**
